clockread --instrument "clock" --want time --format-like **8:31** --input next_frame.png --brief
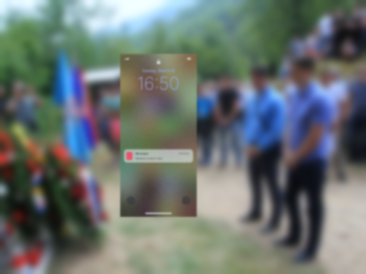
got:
**16:50**
